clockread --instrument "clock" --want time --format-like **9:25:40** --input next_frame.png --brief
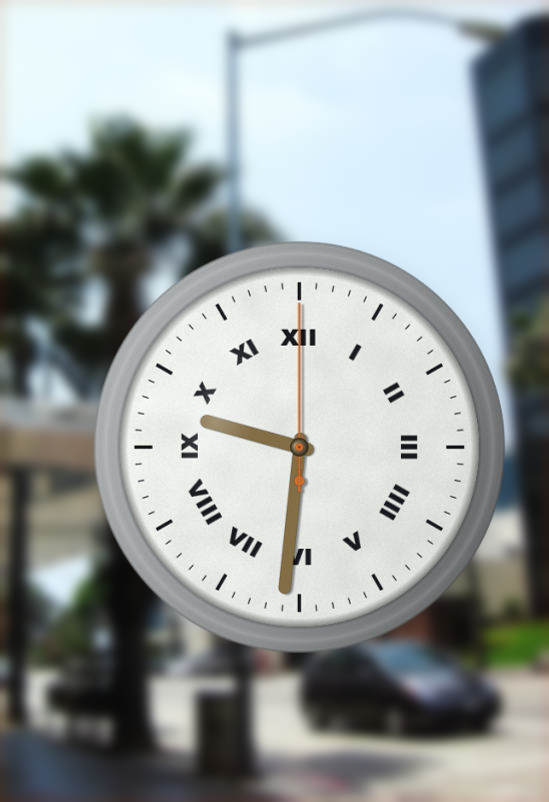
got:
**9:31:00**
